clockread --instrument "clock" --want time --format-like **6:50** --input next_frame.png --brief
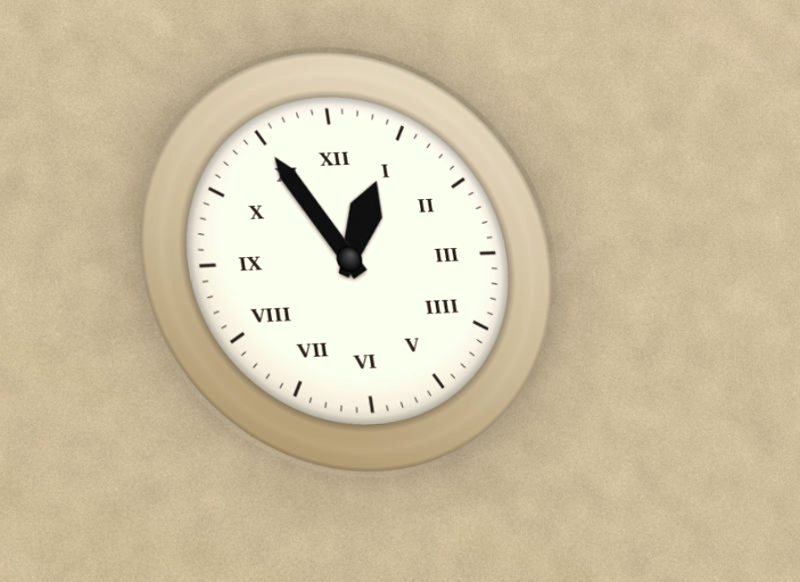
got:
**12:55**
